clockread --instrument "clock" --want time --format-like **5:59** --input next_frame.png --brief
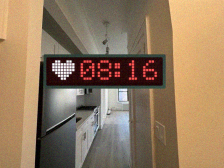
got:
**8:16**
